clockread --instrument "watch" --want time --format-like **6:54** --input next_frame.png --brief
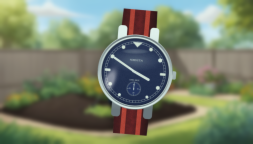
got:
**3:50**
